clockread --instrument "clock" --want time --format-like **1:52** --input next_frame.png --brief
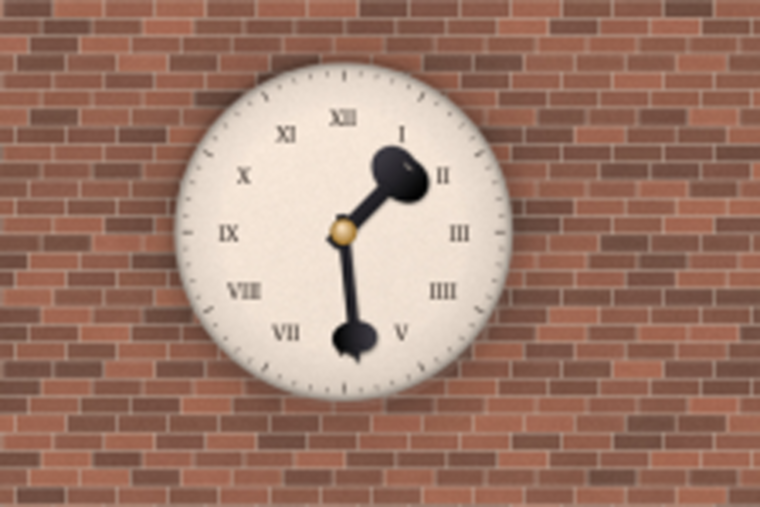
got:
**1:29**
